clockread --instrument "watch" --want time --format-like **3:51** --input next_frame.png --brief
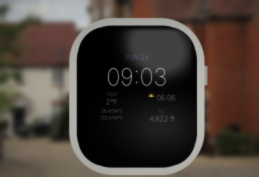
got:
**9:03**
